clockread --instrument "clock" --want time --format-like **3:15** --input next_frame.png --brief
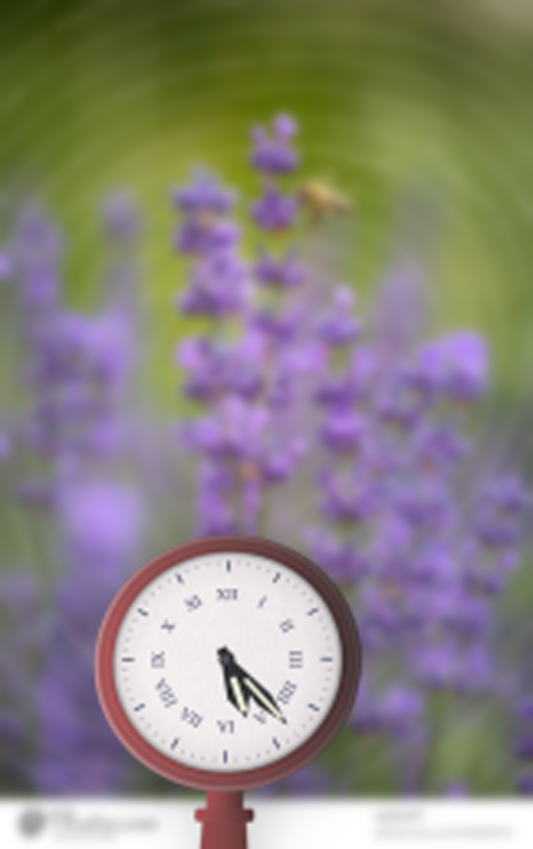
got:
**5:23**
